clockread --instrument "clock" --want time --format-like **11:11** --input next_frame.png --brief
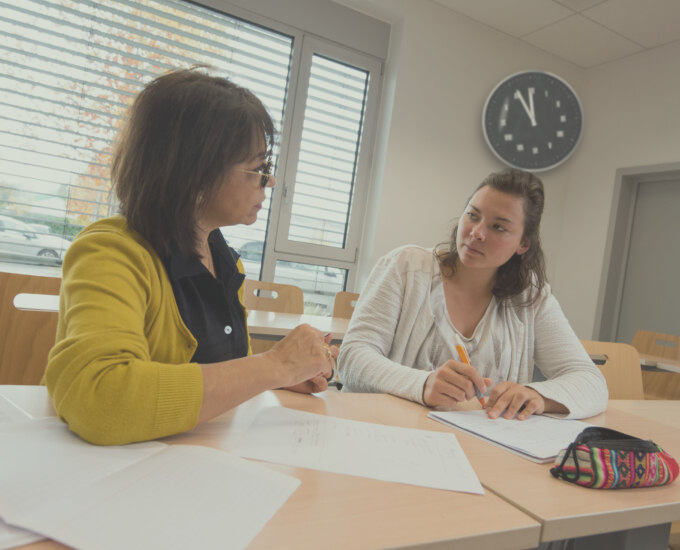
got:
**11:56**
